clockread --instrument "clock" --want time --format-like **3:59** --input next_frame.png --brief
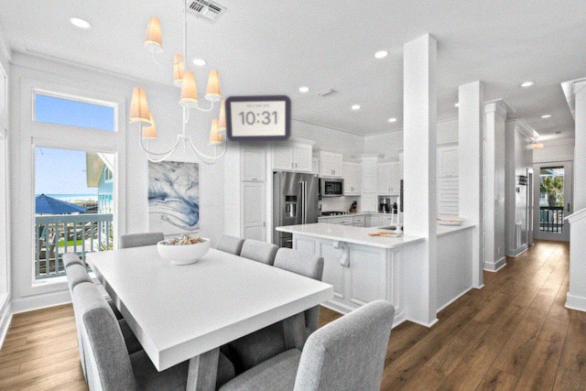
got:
**10:31**
